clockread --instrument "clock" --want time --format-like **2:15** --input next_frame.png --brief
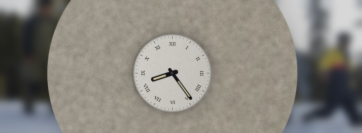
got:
**8:24**
